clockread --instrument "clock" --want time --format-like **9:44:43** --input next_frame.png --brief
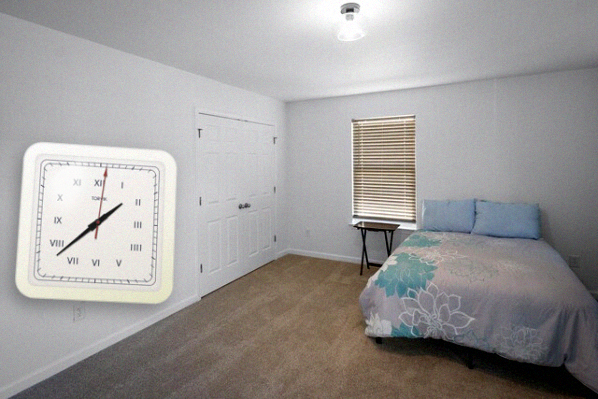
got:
**1:38:01**
